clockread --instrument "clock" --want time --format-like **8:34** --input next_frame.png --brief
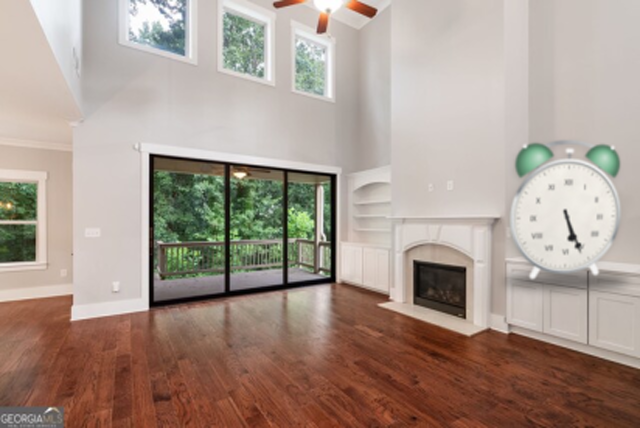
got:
**5:26**
